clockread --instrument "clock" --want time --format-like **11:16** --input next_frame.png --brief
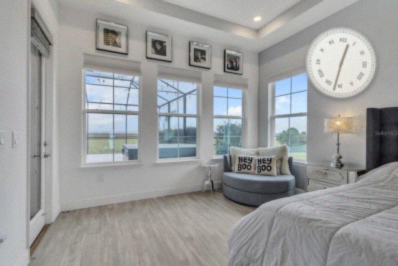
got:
**12:32**
